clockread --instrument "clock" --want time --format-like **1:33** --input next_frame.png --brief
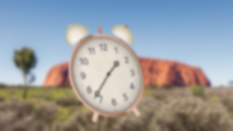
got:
**1:37**
